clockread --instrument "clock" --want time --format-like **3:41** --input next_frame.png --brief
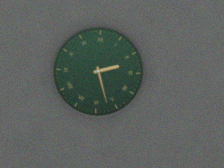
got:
**2:27**
